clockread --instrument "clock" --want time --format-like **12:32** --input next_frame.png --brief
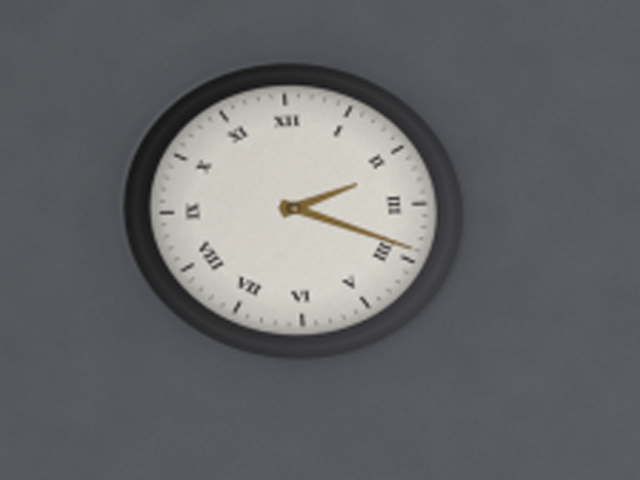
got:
**2:19**
